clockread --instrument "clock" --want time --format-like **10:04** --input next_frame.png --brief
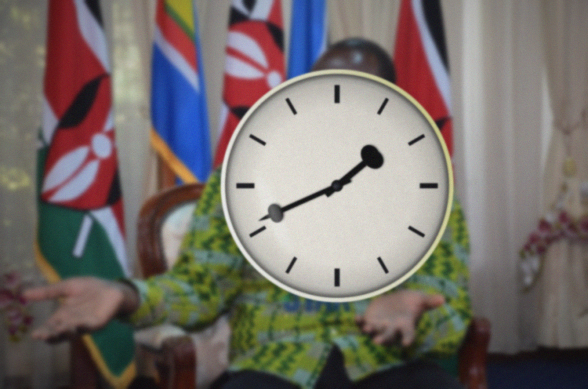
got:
**1:41**
